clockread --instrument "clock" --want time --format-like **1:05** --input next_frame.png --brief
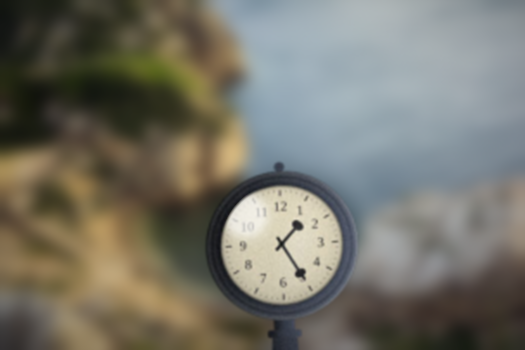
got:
**1:25**
